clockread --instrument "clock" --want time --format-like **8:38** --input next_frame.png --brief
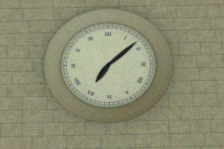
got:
**7:08**
